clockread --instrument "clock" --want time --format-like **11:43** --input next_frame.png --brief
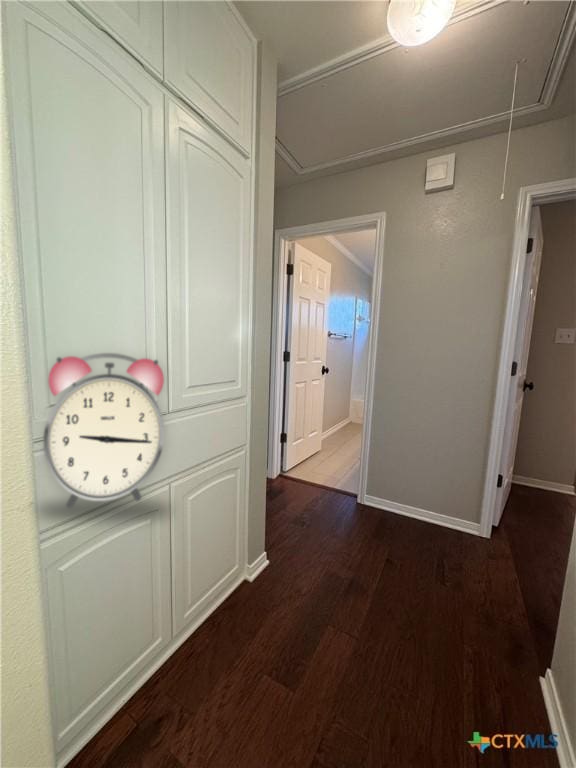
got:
**9:16**
